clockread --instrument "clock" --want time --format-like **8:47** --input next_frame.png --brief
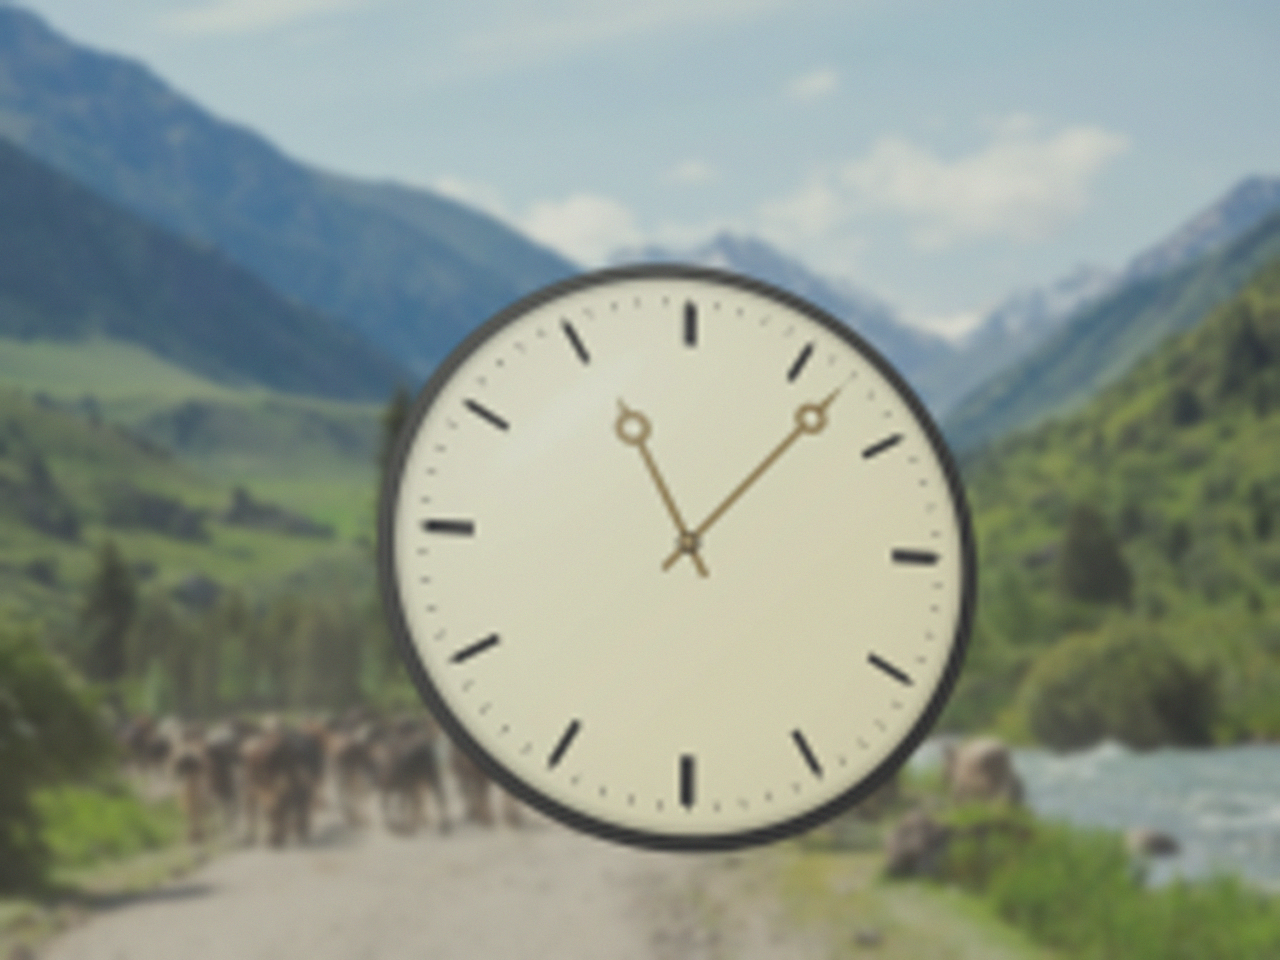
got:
**11:07**
